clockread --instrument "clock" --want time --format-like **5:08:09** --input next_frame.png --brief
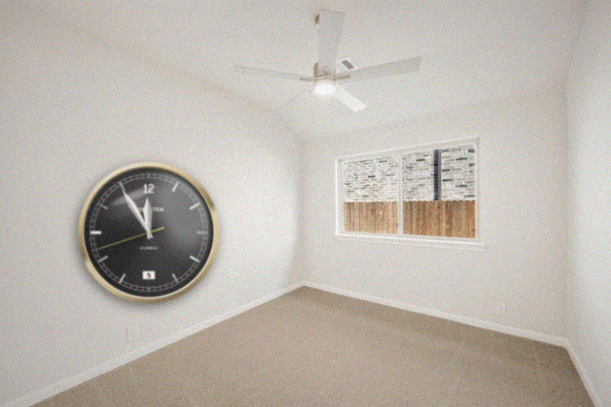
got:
**11:54:42**
